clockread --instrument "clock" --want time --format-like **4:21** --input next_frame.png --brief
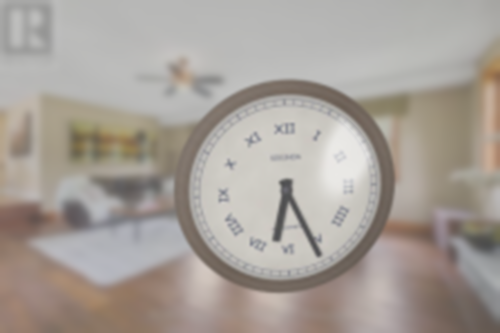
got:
**6:26**
